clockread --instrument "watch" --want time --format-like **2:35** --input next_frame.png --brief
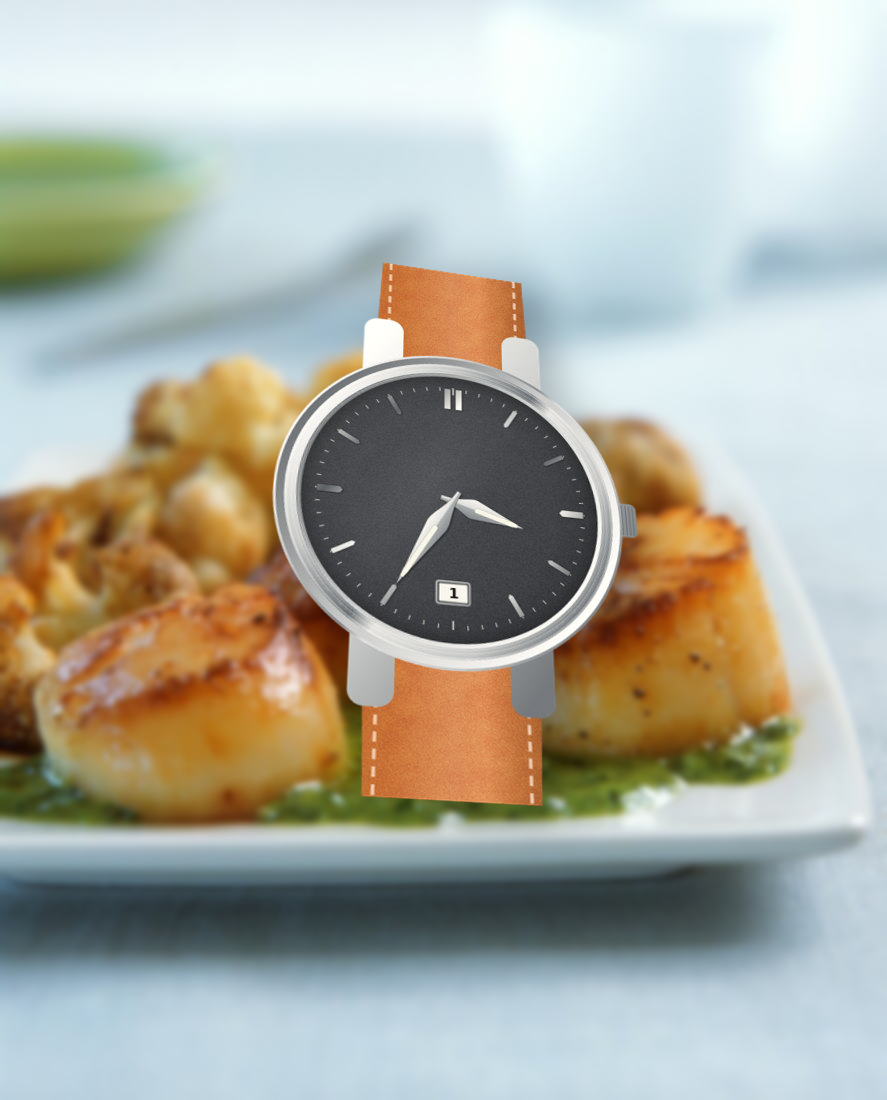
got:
**3:35**
